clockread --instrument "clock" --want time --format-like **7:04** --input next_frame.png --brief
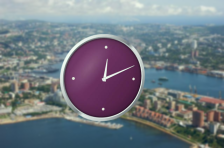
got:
**12:11**
